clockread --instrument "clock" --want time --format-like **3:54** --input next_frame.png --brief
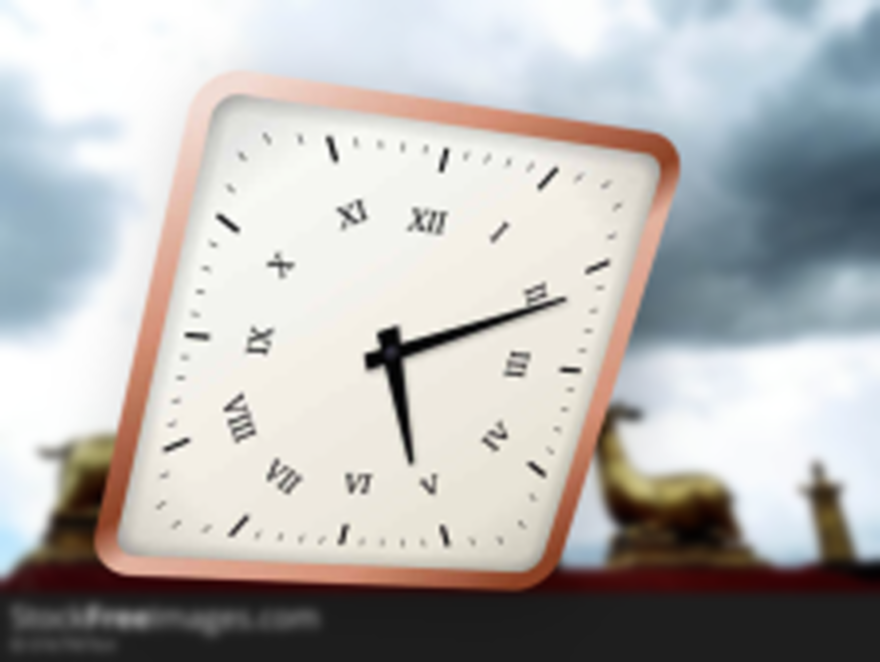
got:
**5:11**
